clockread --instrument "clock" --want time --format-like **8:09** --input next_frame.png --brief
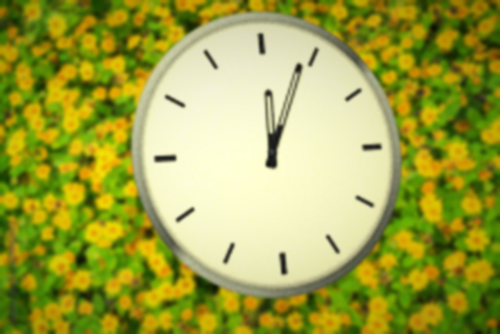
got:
**12:04**
